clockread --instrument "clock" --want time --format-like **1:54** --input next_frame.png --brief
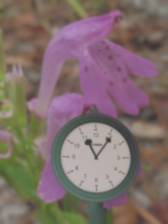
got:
**11:06**
